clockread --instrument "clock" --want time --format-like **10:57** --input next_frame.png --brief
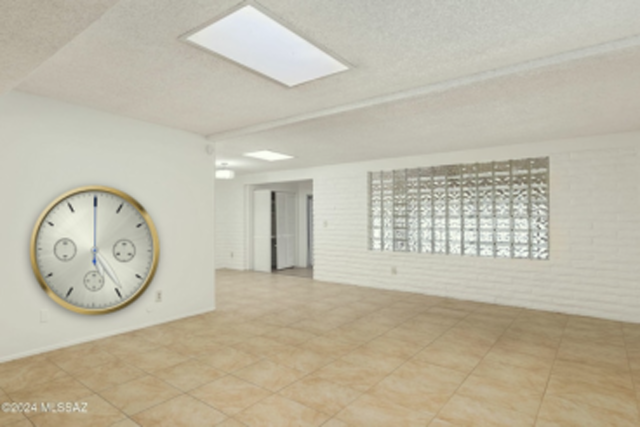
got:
**5:24**
